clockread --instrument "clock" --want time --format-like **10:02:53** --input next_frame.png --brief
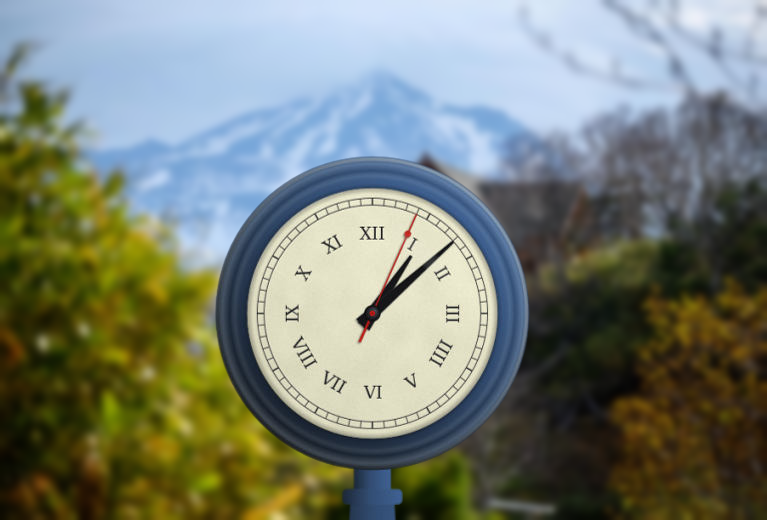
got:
**1:08:04**
